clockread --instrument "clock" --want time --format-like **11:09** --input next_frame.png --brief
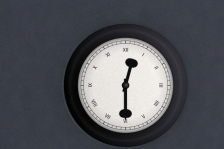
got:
**12:30**
